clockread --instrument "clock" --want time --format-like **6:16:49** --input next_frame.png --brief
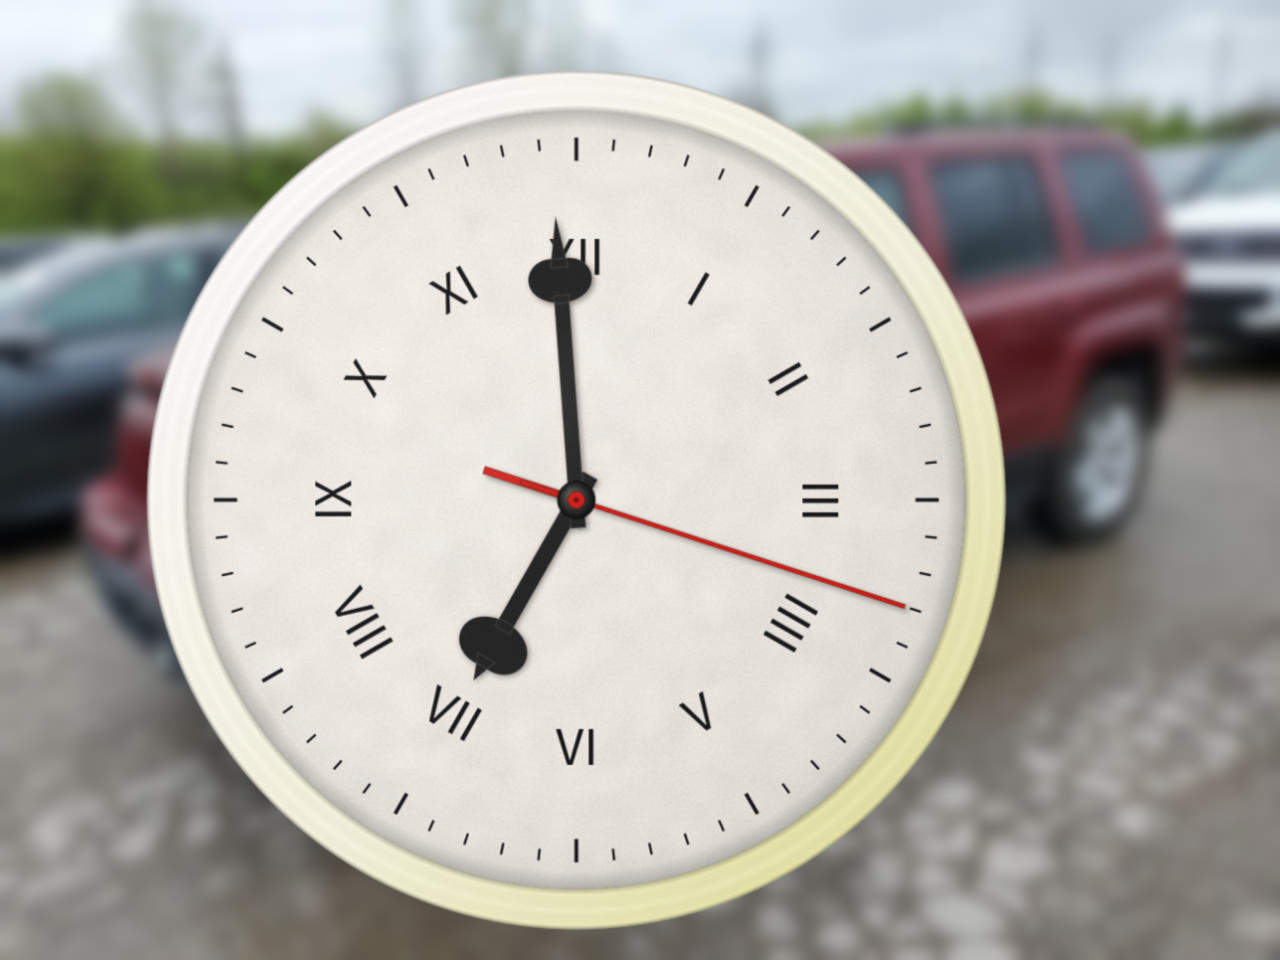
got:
**6:59:18**
